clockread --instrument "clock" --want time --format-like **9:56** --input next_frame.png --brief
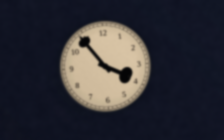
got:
**3:54**
